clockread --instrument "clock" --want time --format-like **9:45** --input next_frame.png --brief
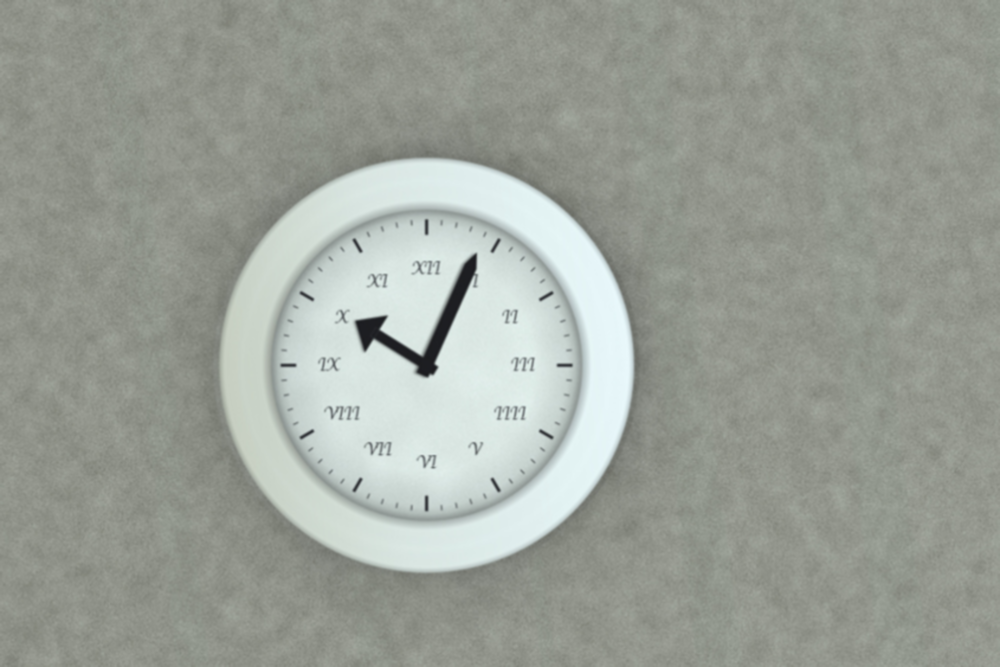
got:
**10:04**
